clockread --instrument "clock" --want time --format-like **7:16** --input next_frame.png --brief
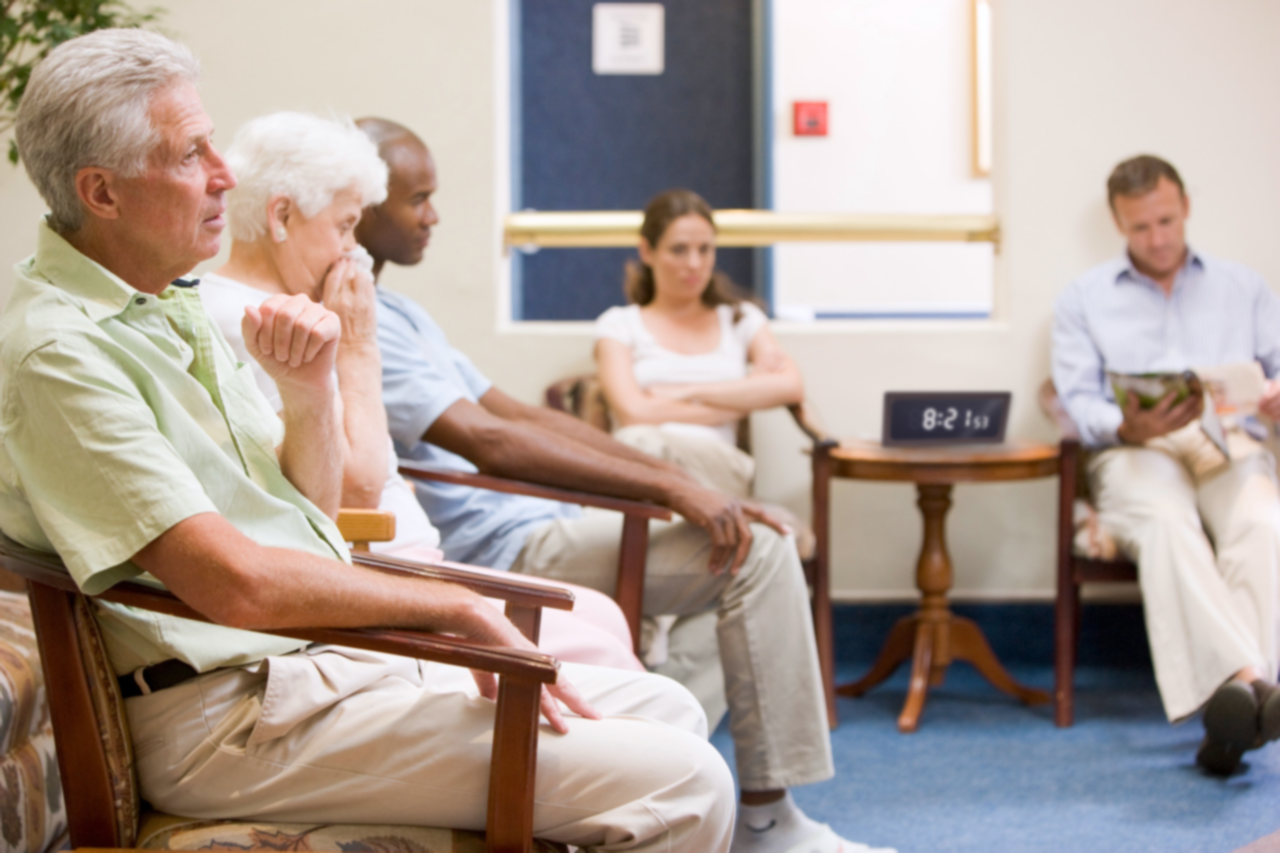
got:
**8:21**
